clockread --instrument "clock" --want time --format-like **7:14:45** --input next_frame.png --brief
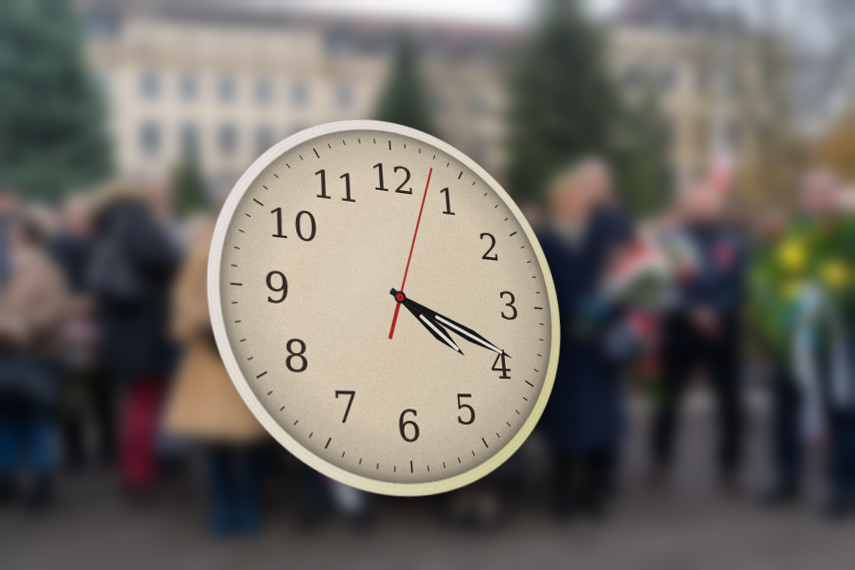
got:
**4:19:03**
